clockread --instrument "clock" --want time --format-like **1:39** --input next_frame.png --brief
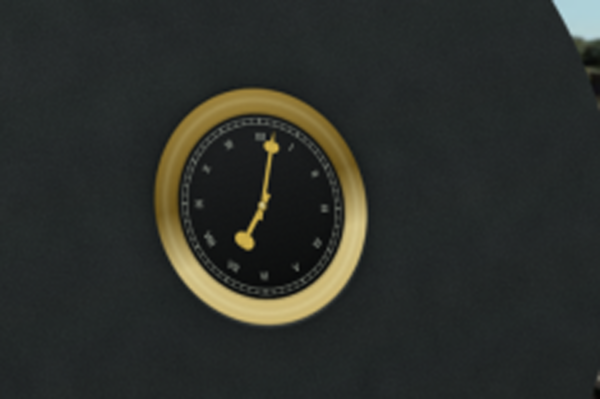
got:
**7:02**
